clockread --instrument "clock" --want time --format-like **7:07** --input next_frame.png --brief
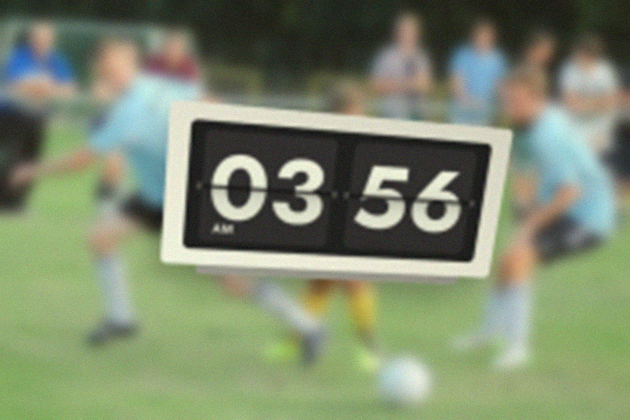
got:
**3:56**
